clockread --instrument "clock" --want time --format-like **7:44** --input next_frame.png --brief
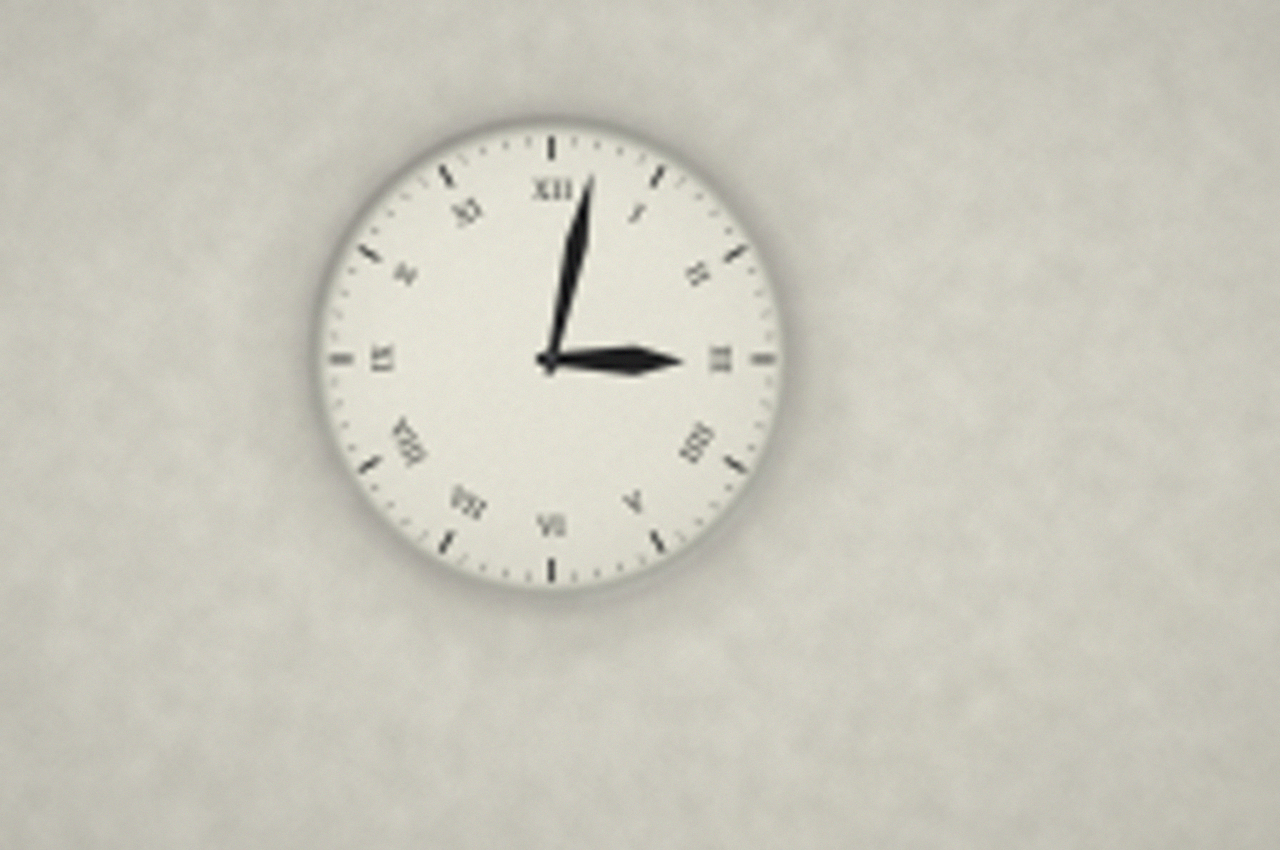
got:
**3:02**
